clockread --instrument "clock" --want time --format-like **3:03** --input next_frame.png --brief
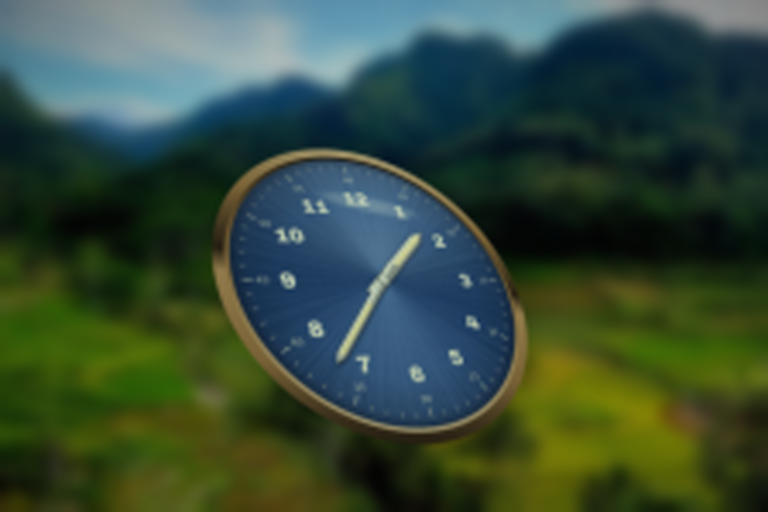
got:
**1:37**
